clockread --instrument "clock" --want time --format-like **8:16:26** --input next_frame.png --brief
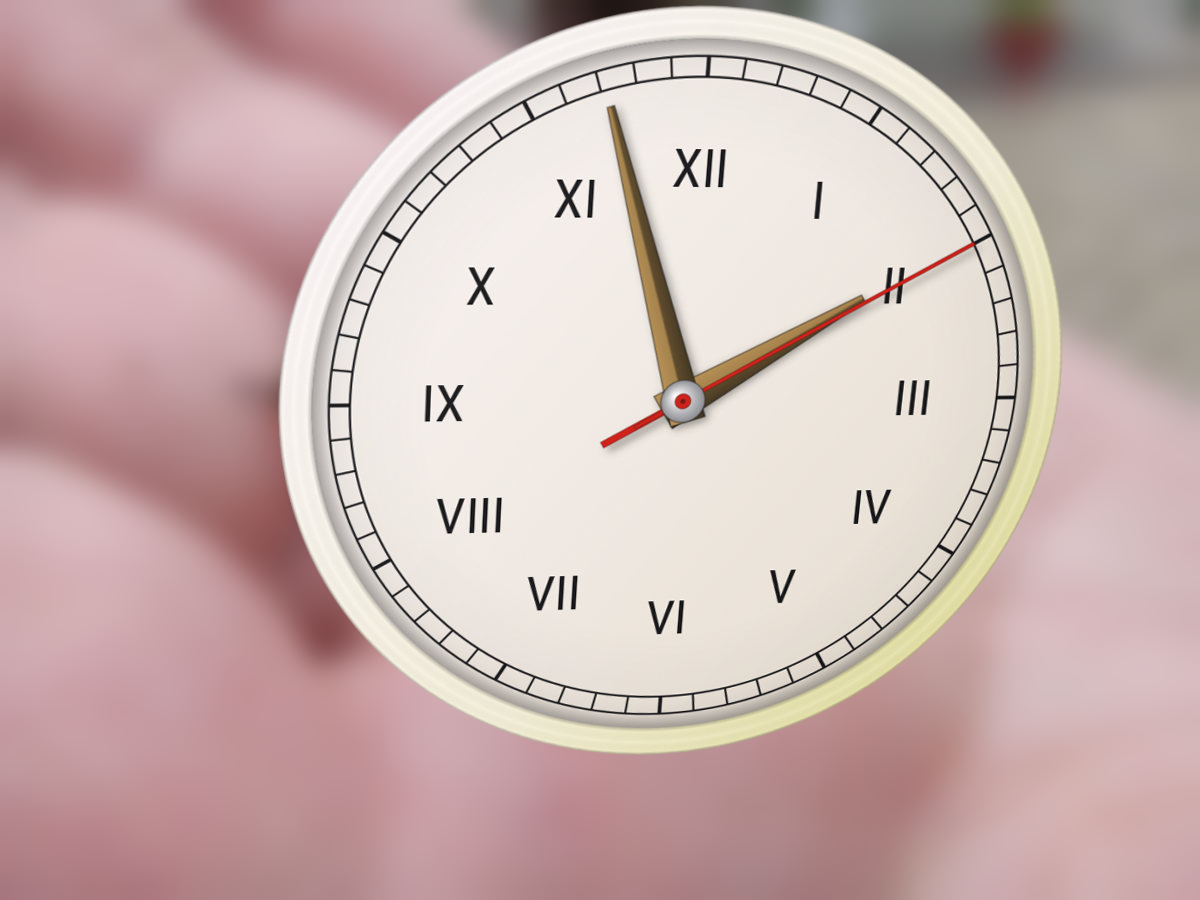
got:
**1:57:10**
